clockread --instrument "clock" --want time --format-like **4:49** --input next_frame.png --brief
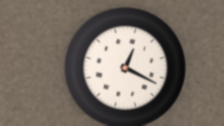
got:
**12:17**
